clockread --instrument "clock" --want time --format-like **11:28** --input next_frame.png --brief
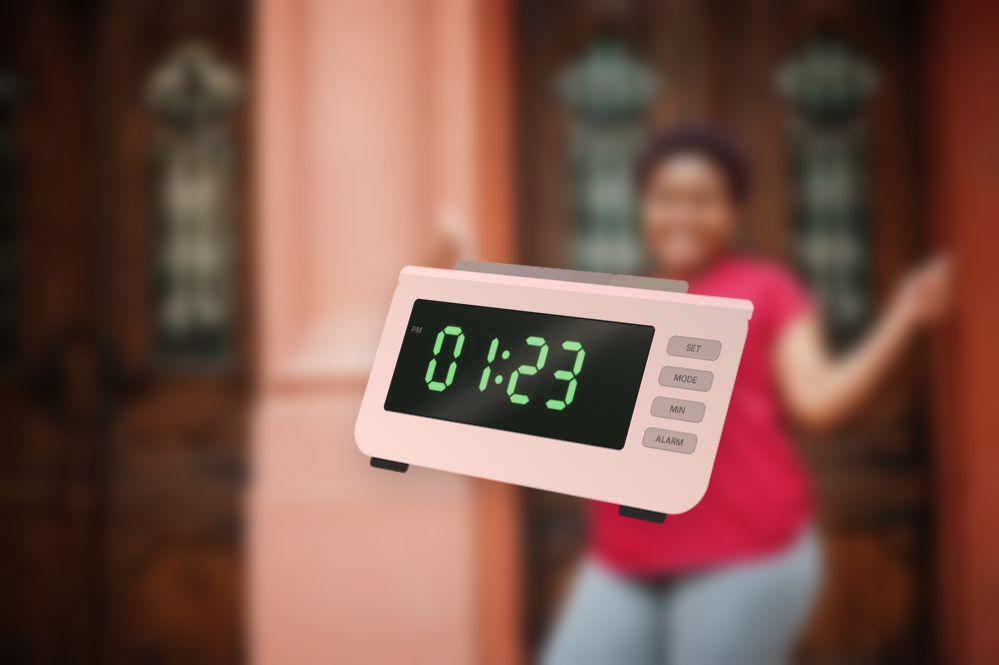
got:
**1:23**
